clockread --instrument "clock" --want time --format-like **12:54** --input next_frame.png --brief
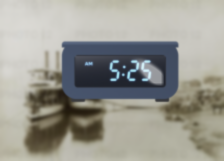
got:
**5:25**
